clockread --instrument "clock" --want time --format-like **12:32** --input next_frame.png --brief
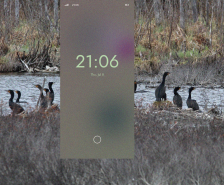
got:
**21:06**
